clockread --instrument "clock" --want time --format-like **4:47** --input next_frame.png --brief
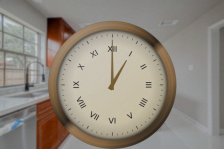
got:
**1:00**
